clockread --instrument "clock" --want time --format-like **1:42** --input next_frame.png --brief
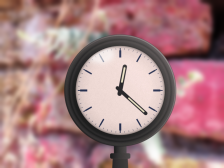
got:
**12:22**
